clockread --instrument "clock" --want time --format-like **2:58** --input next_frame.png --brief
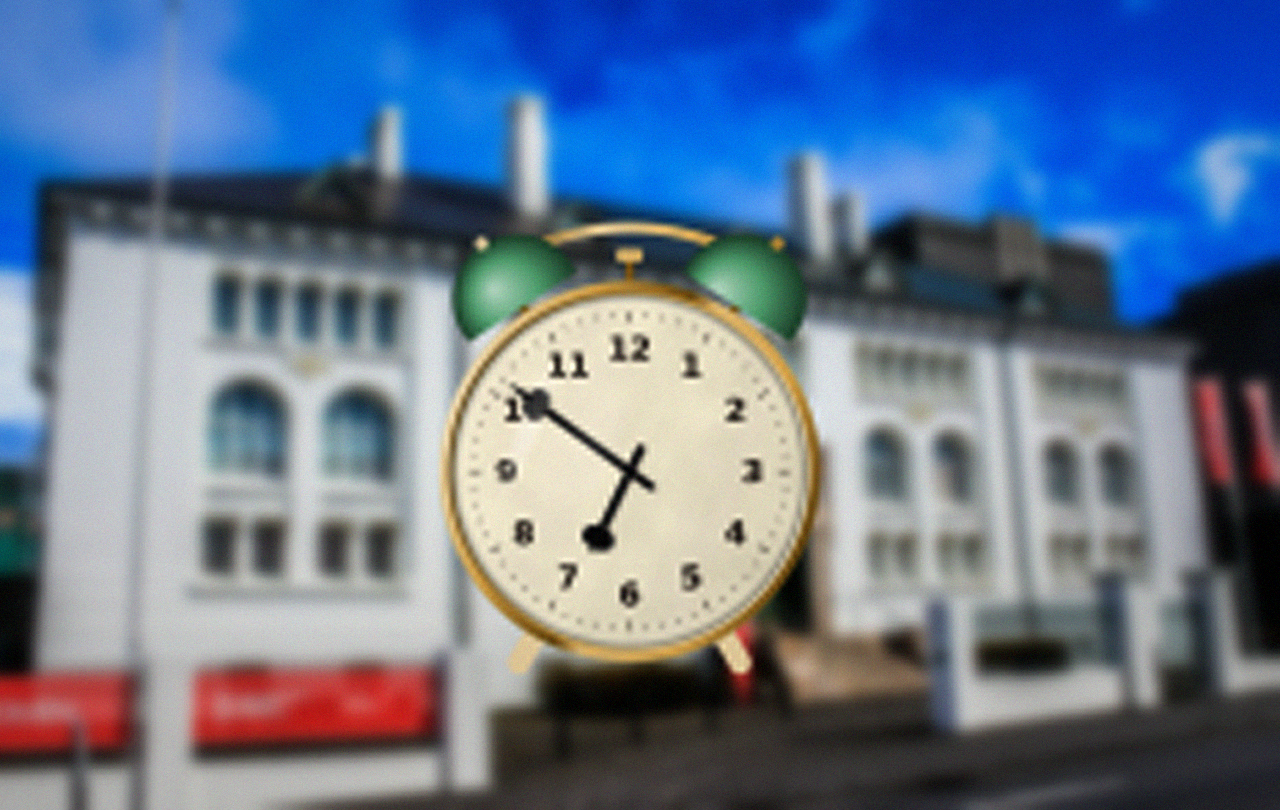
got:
**6:51**
